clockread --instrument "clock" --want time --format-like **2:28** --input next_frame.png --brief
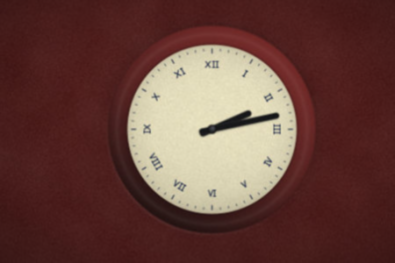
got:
**2:13**
